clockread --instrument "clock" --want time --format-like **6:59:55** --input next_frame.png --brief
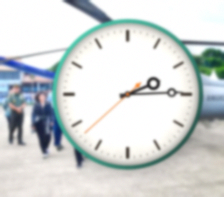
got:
**2:14:38**
